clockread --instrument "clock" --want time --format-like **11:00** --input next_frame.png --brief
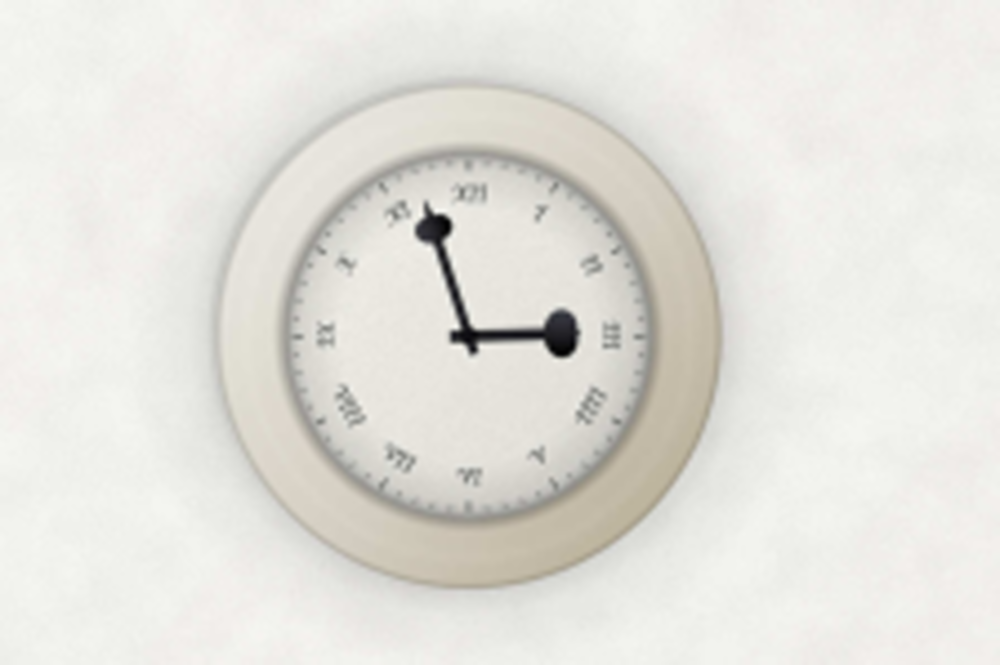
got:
**2:57**
